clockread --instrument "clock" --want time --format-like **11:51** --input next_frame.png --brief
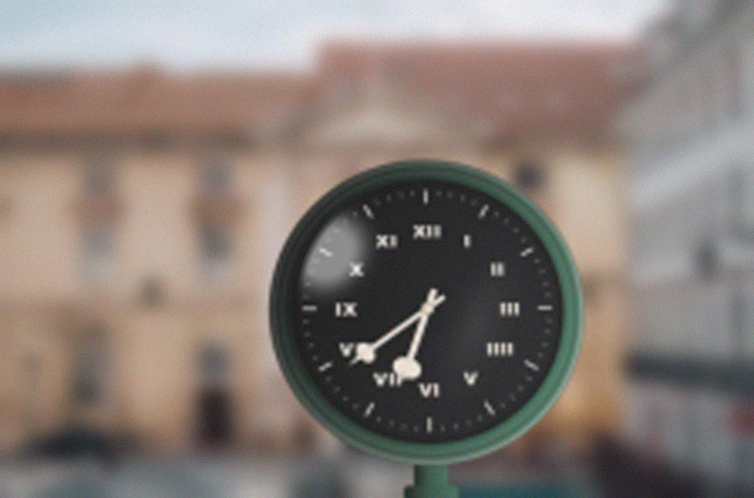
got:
**6:39**
